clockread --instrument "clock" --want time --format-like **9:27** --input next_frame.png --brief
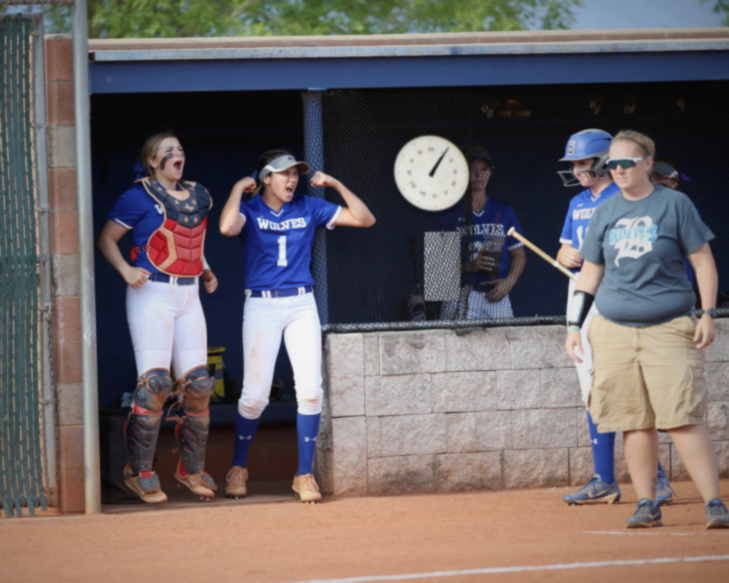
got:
**1:06**
